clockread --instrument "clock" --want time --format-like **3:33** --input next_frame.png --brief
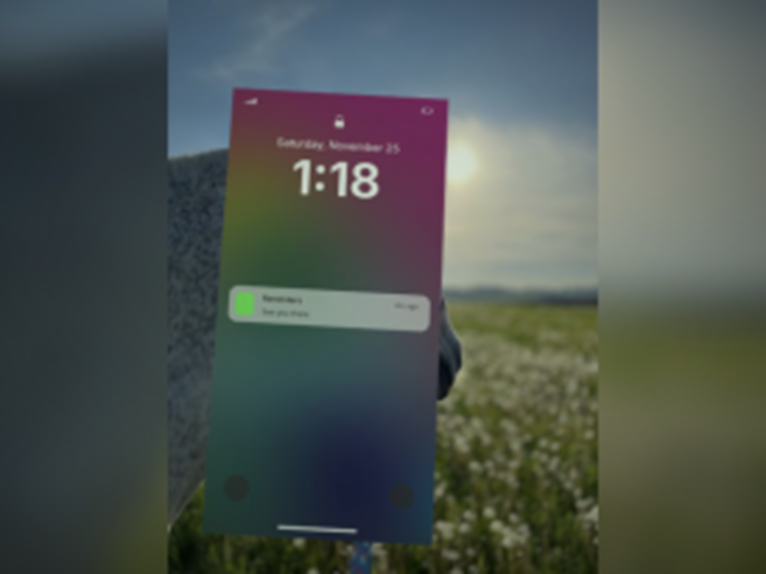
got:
**1:18**
